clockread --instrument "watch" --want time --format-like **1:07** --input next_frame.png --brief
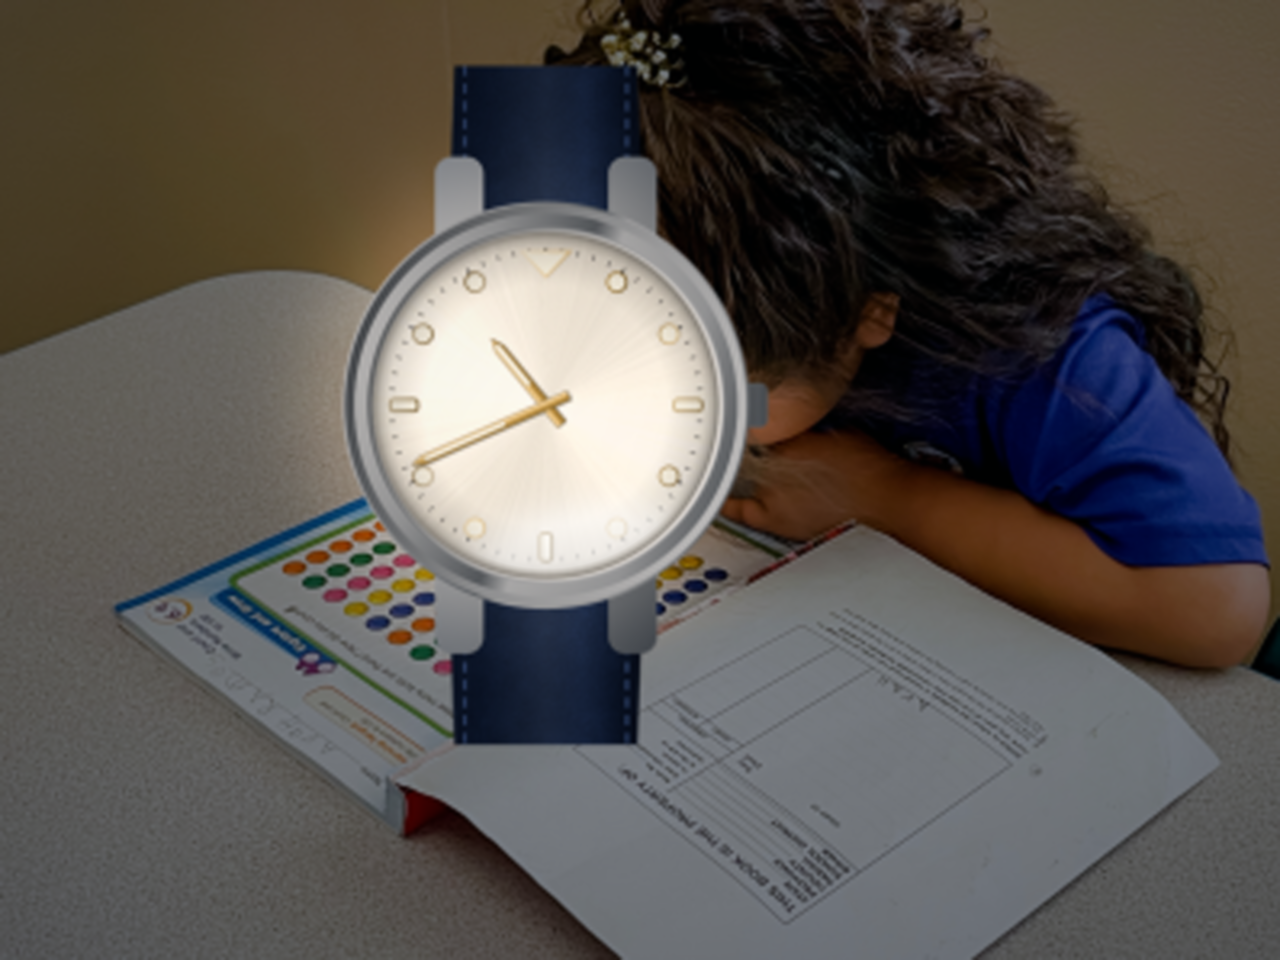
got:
**10:41**
